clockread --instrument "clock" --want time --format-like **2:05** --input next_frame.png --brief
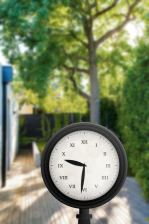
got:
**9:31**
